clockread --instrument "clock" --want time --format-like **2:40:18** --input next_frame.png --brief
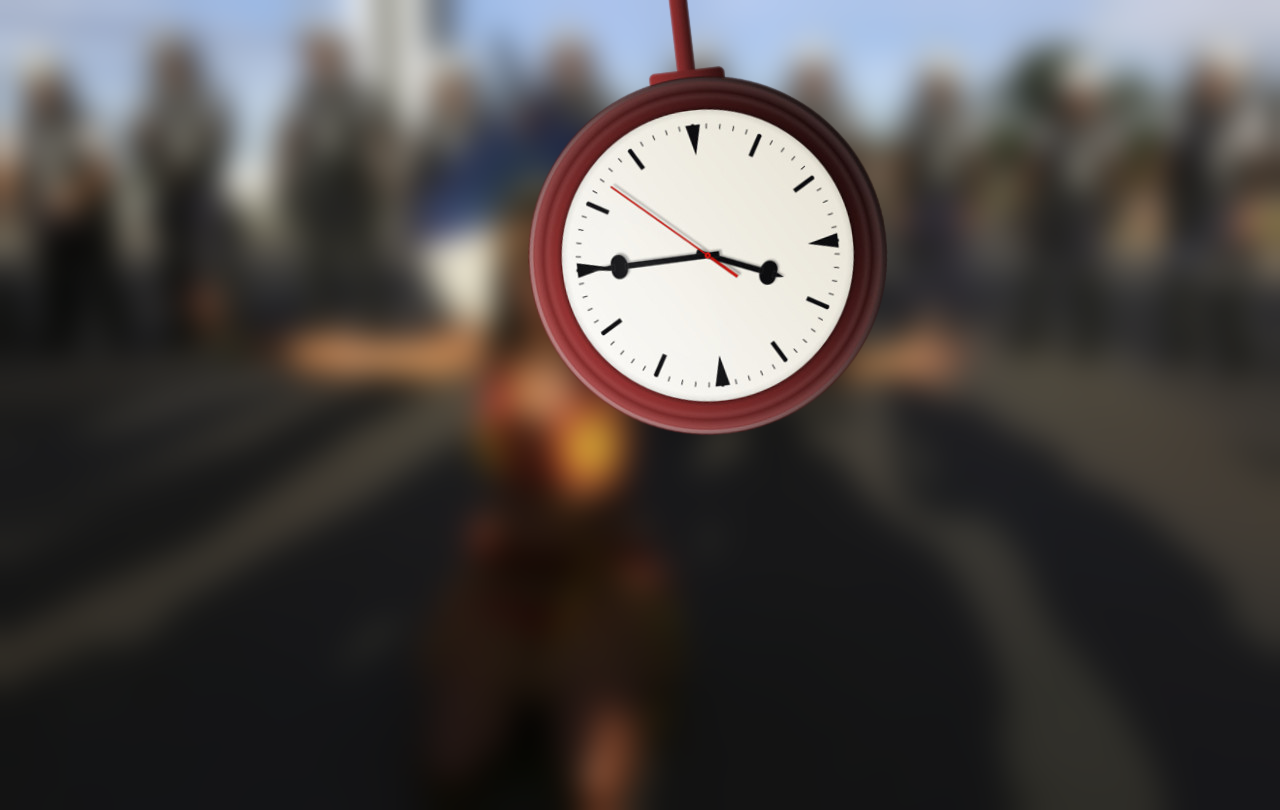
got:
**3:44:52**
